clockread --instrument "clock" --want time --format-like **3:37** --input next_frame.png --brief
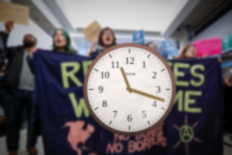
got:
**11:18**
